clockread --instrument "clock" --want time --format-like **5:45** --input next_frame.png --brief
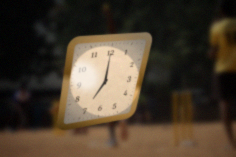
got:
**7:00**
